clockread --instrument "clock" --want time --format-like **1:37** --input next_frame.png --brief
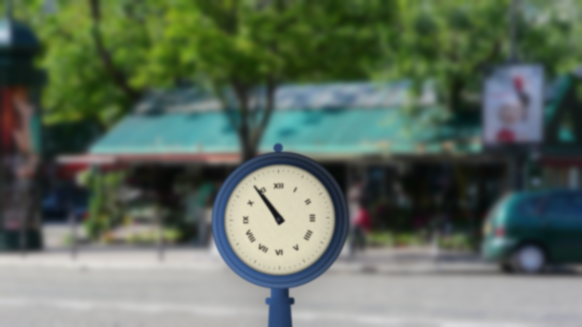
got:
**10:54**
